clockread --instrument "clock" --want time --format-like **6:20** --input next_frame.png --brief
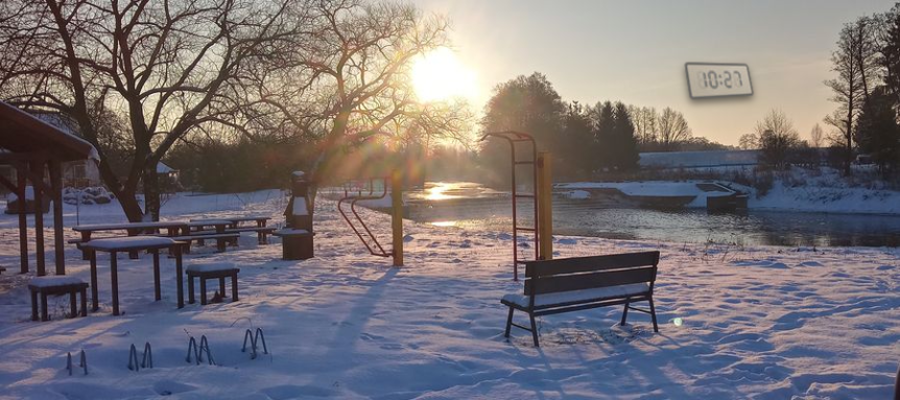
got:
**10:27**
